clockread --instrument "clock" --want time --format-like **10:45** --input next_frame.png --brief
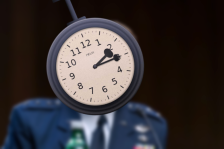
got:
**2:15**
